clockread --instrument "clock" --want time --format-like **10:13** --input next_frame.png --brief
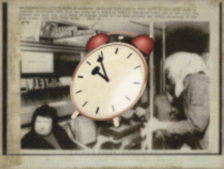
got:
**9:54**
